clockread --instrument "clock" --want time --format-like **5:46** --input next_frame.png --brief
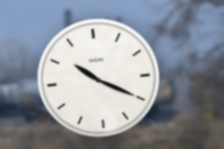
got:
**10:20**
